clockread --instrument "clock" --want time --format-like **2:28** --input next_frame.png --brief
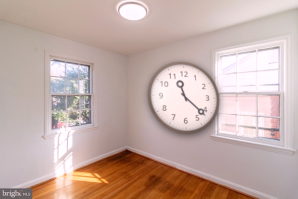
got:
**11:22**
